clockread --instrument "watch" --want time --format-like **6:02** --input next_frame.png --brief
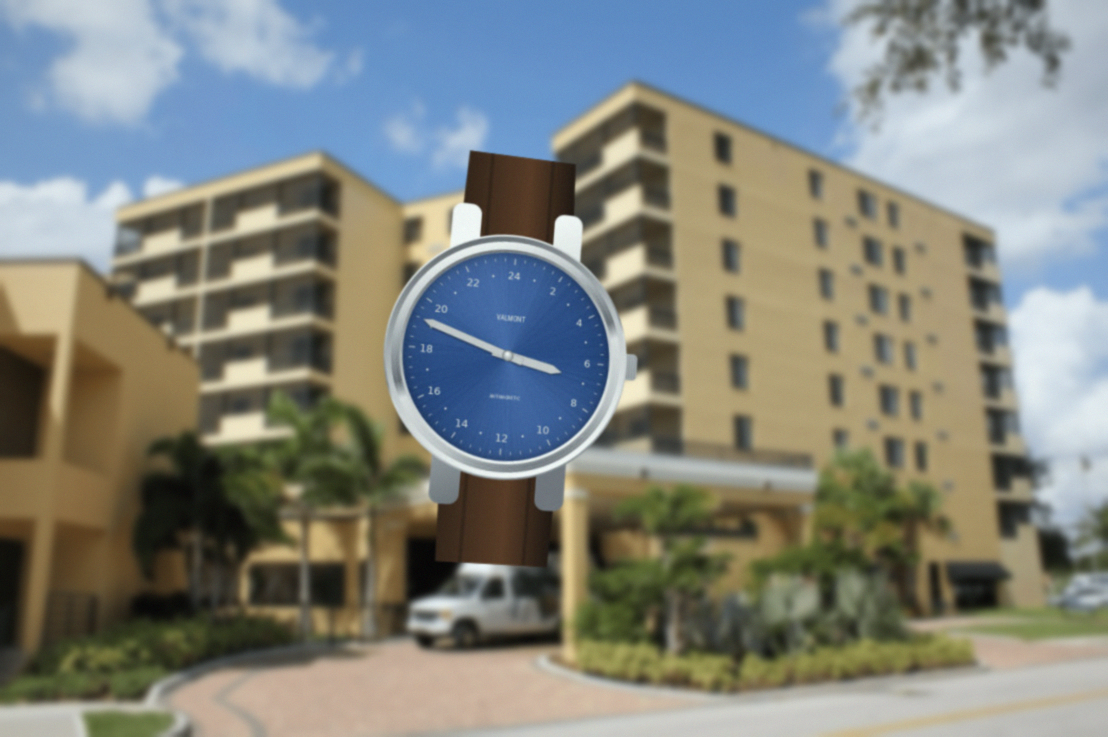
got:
**6:48**
